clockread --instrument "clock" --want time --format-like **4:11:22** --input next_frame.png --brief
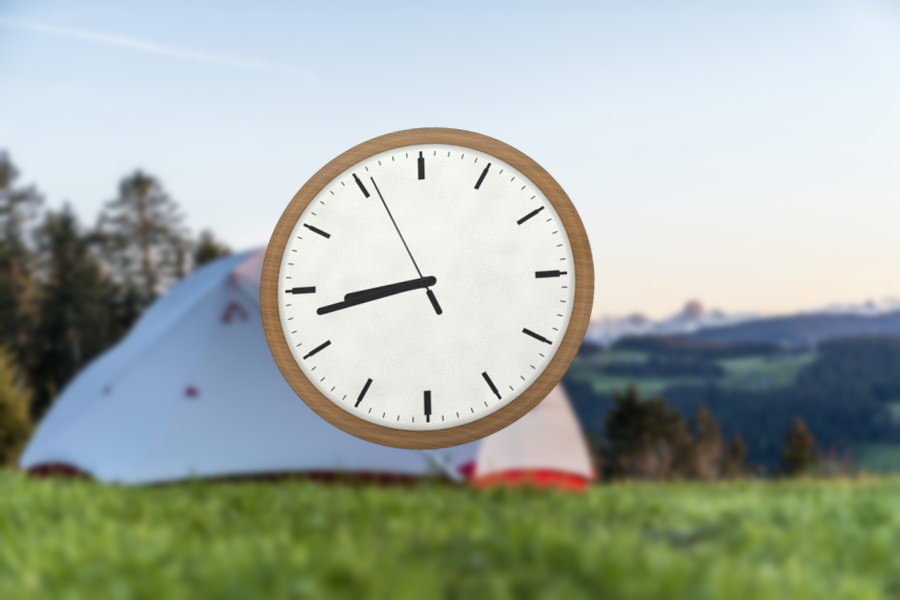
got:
**8:42:56**
